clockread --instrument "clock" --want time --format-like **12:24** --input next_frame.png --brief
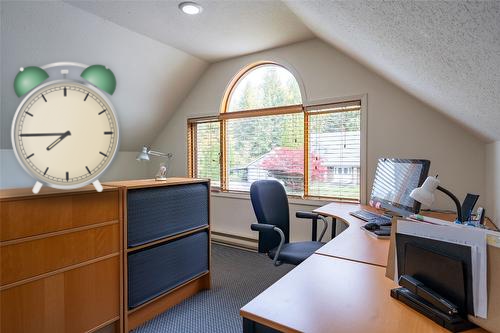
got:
**7:45**
